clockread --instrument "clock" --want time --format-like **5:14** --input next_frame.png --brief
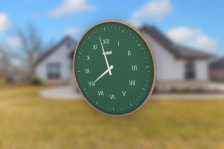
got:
**7:58**
